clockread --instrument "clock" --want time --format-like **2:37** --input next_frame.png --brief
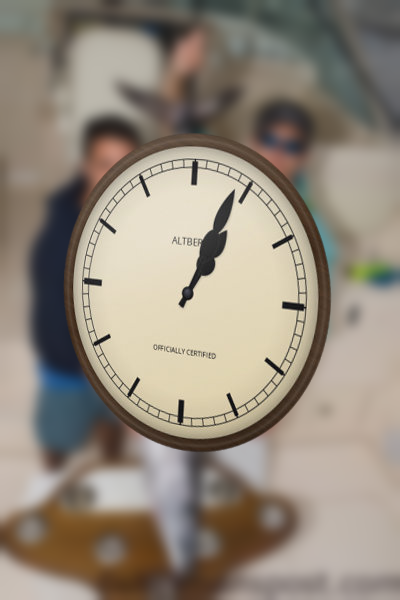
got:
**1:04**
